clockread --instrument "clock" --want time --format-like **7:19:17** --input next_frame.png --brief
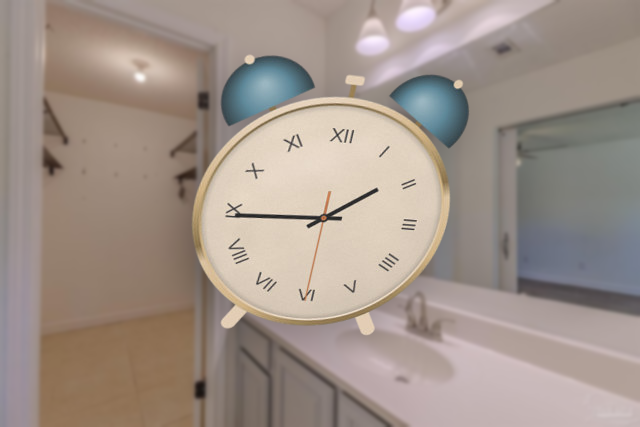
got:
**1:44:30**
